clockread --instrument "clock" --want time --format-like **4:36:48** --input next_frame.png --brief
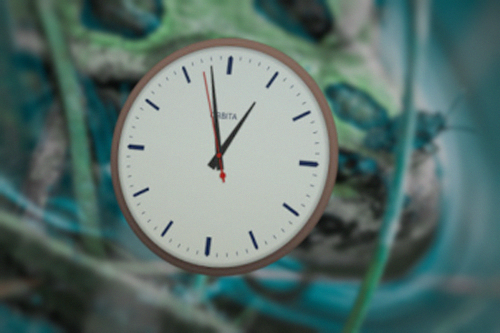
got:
**12:57:57**
